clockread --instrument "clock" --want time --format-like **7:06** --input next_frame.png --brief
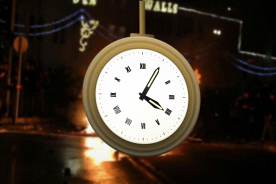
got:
**4:05**
